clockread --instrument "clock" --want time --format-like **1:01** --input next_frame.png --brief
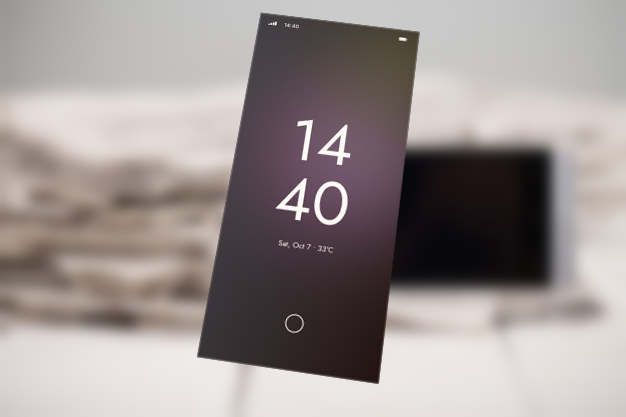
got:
**14:40**
